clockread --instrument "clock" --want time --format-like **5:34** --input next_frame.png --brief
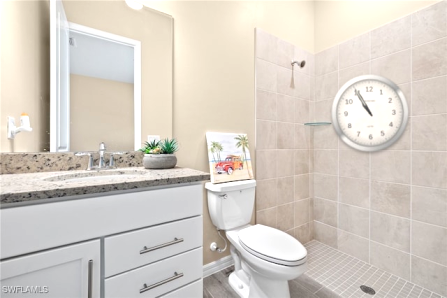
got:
**10:55**
